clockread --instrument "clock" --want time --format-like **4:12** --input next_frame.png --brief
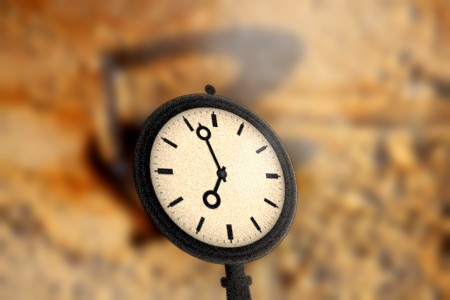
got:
**6:57**
